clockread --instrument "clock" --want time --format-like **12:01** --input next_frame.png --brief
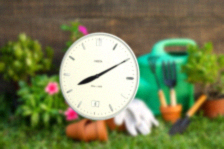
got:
**8:10**
